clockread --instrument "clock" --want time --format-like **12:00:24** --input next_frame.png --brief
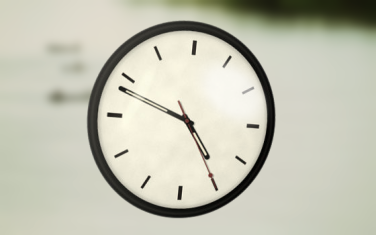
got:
**4:48:25**
